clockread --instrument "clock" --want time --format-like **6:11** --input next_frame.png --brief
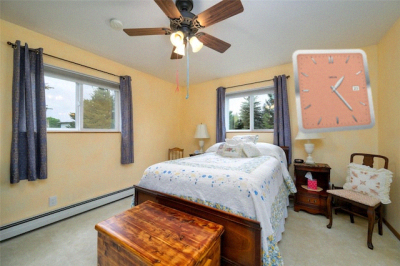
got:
**1:24**
